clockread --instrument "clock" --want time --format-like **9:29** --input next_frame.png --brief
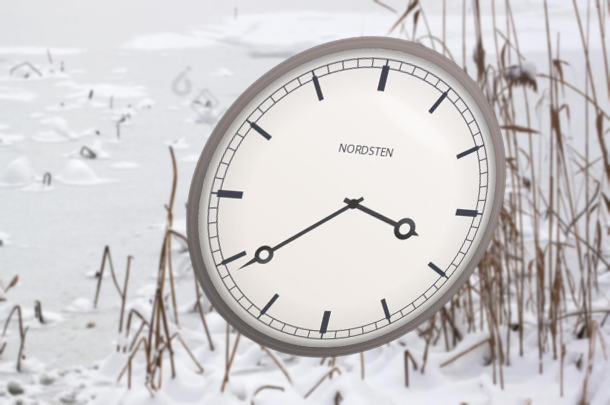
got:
**3:39**
